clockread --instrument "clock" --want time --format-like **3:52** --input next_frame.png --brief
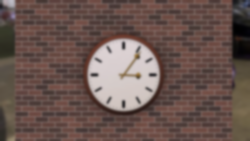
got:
**3:06**
